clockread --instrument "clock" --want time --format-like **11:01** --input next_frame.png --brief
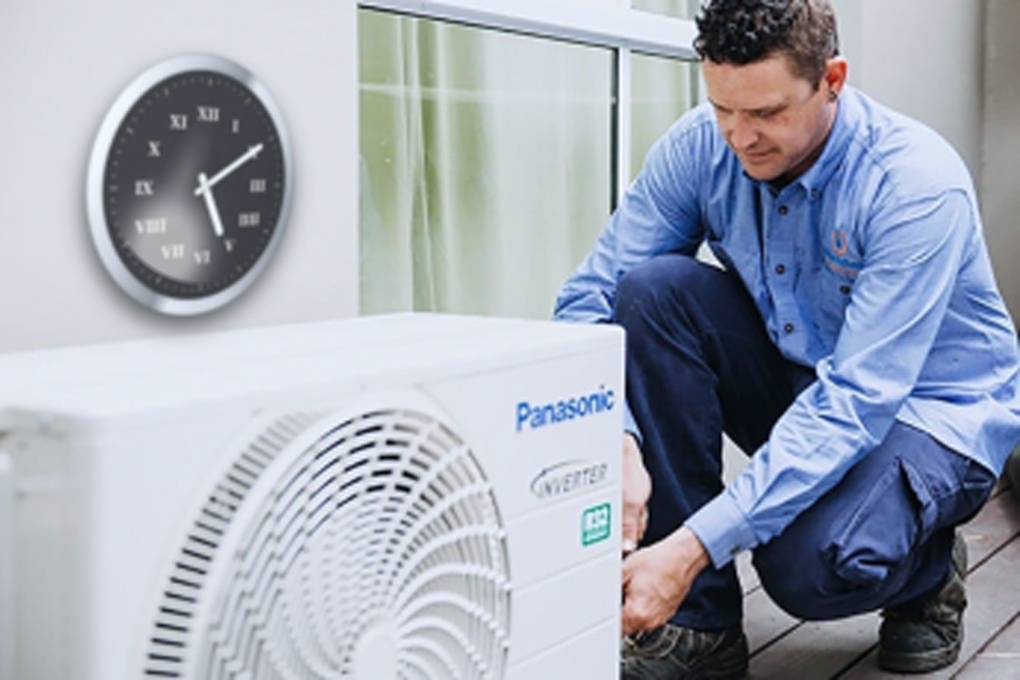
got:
**5:10**
